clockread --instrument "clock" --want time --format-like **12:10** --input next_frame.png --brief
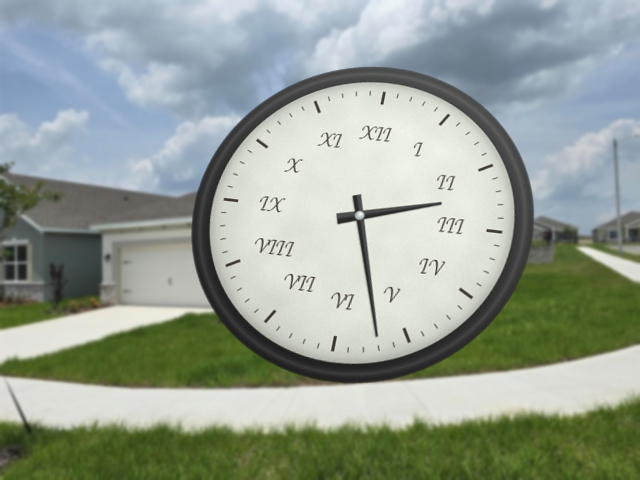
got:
**2:27**
